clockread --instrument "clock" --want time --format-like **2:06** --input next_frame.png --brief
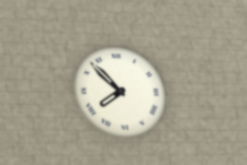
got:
**7:53**
